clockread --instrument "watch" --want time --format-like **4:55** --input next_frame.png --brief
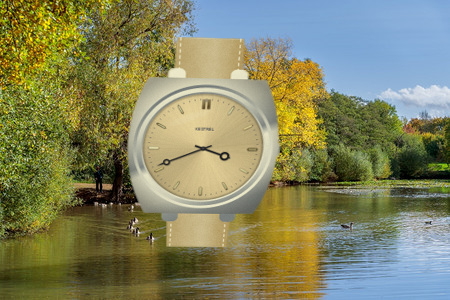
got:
**3:41**
